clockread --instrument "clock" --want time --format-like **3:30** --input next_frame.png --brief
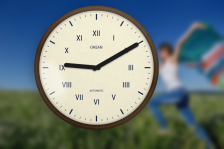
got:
**9:10**
